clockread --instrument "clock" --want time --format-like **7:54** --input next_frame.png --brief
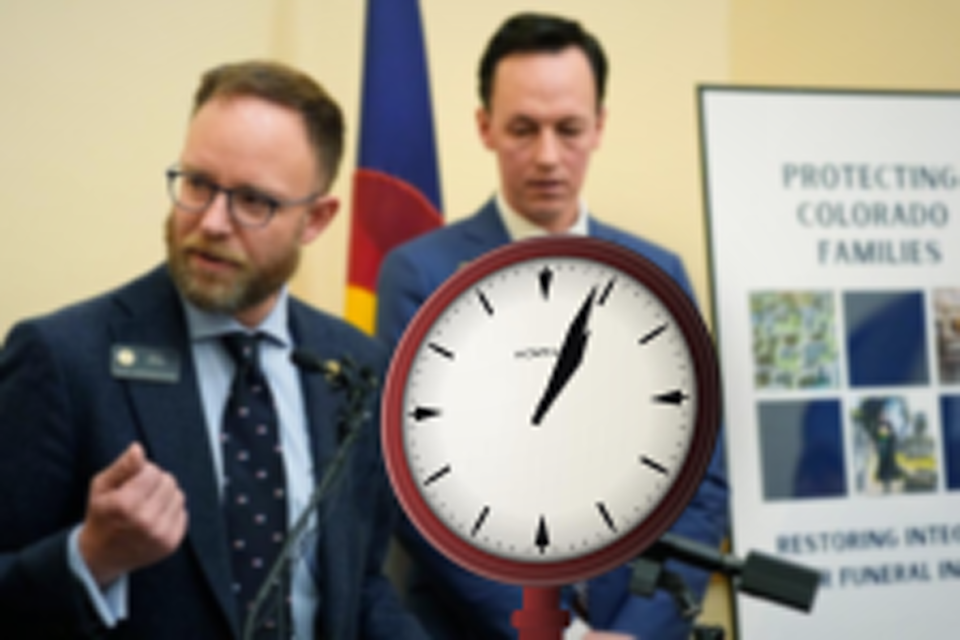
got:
**1:04**
